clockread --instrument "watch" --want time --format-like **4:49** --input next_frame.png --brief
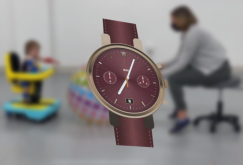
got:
**7:04**
